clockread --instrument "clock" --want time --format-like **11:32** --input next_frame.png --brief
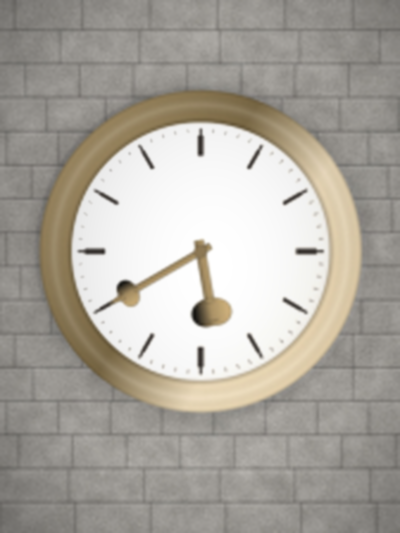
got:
**5:40**
